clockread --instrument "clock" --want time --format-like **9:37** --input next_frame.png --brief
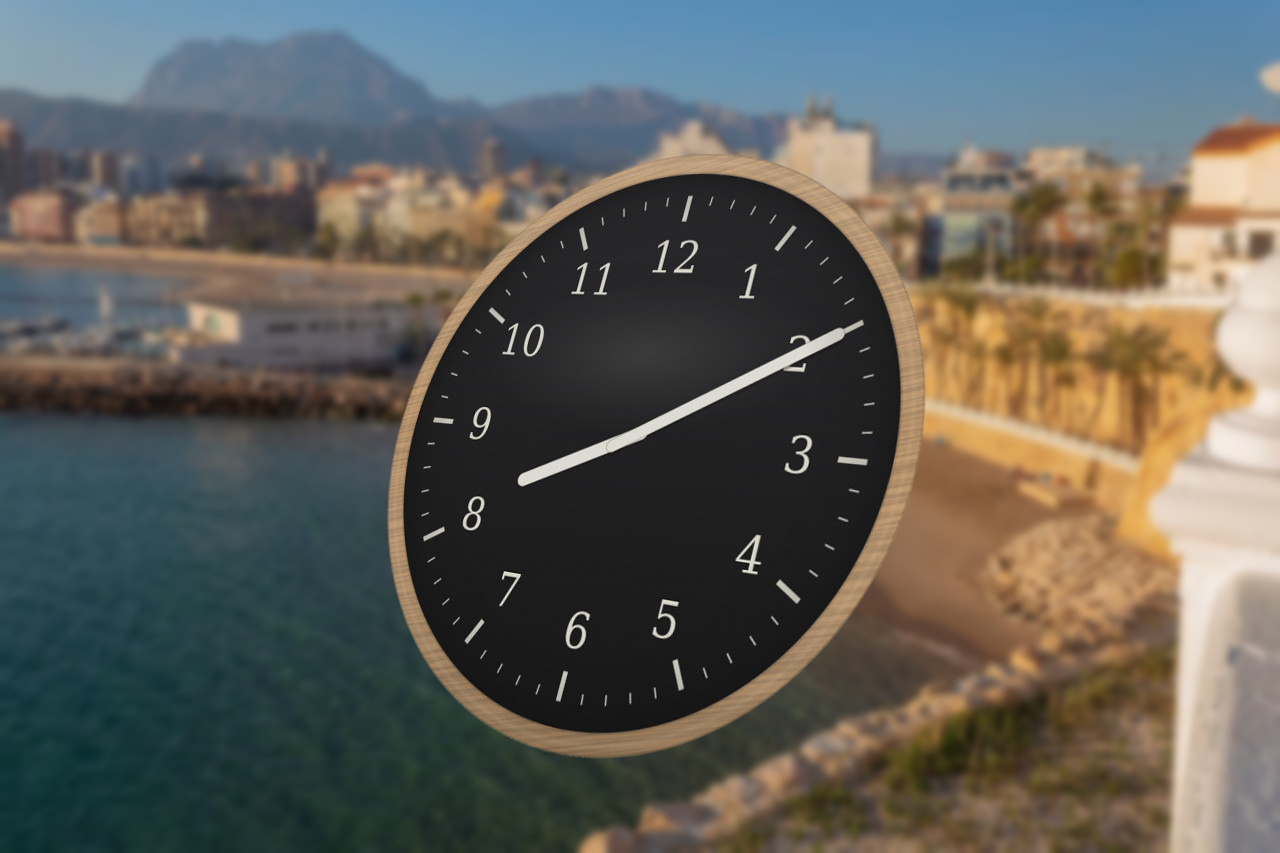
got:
**8:10**
